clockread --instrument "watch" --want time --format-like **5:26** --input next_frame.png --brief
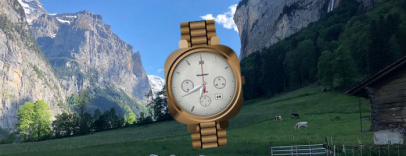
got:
**6:41**
